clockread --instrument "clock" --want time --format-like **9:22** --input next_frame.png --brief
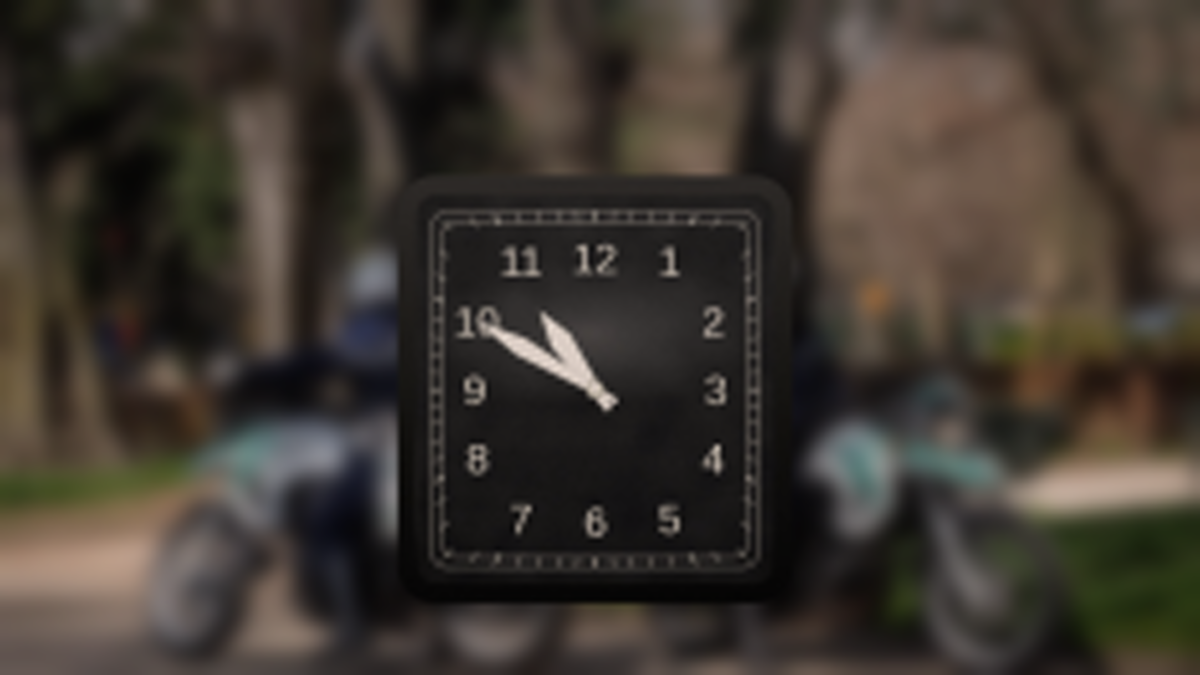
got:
**10:50**
